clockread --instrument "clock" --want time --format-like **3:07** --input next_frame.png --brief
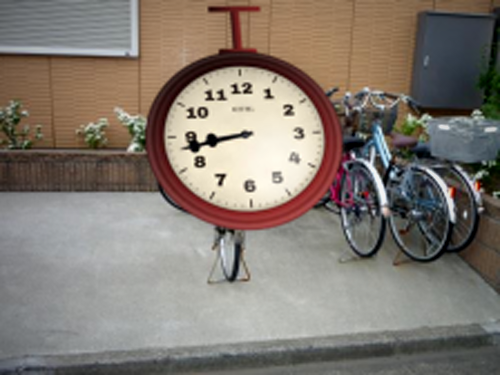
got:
**8:43**
